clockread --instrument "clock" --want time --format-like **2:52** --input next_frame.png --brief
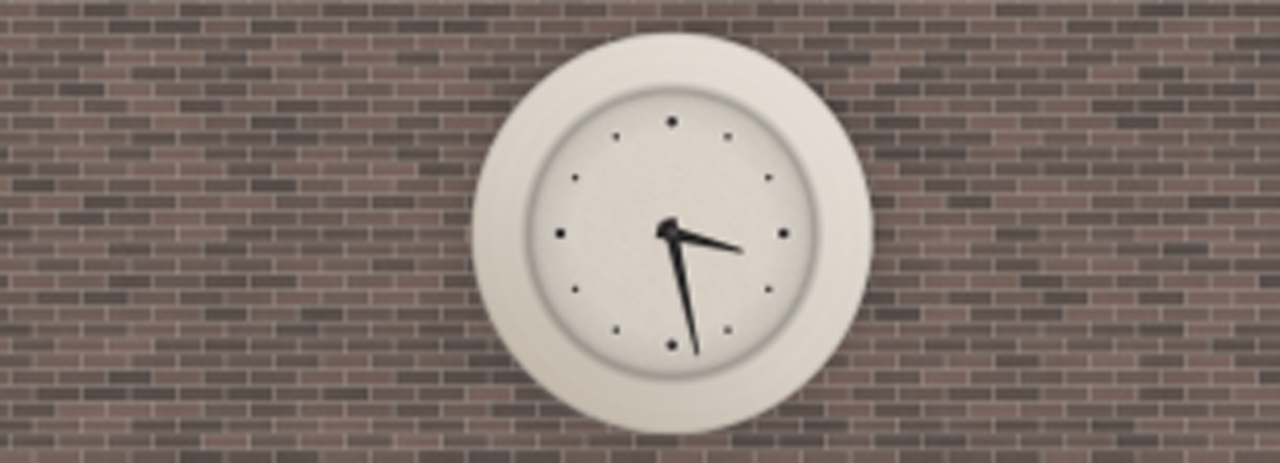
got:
**3:28**
